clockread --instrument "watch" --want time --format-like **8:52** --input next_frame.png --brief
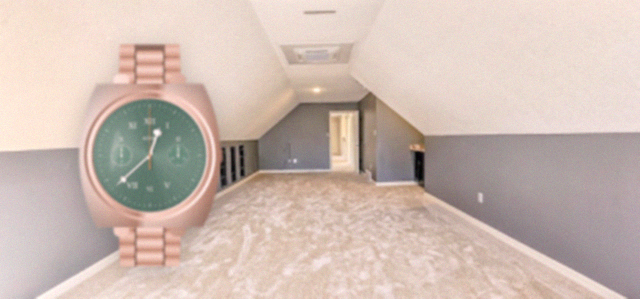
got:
**12:38**
